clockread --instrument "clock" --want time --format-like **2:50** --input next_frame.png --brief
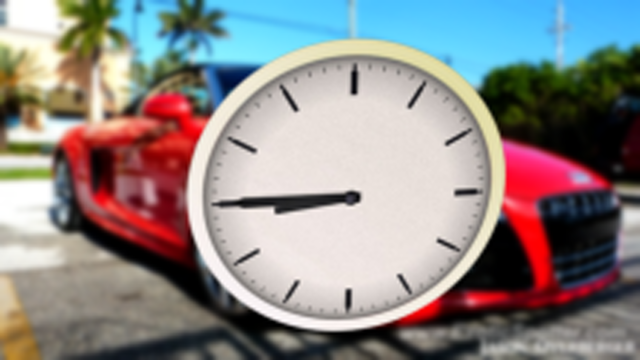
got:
**8:45**
